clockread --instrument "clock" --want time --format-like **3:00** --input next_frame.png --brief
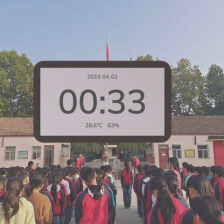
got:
**0:33**
